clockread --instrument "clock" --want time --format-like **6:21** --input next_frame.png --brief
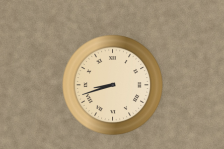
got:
**8:42**
